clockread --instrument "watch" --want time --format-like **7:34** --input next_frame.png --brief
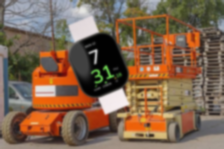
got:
**7:31**
